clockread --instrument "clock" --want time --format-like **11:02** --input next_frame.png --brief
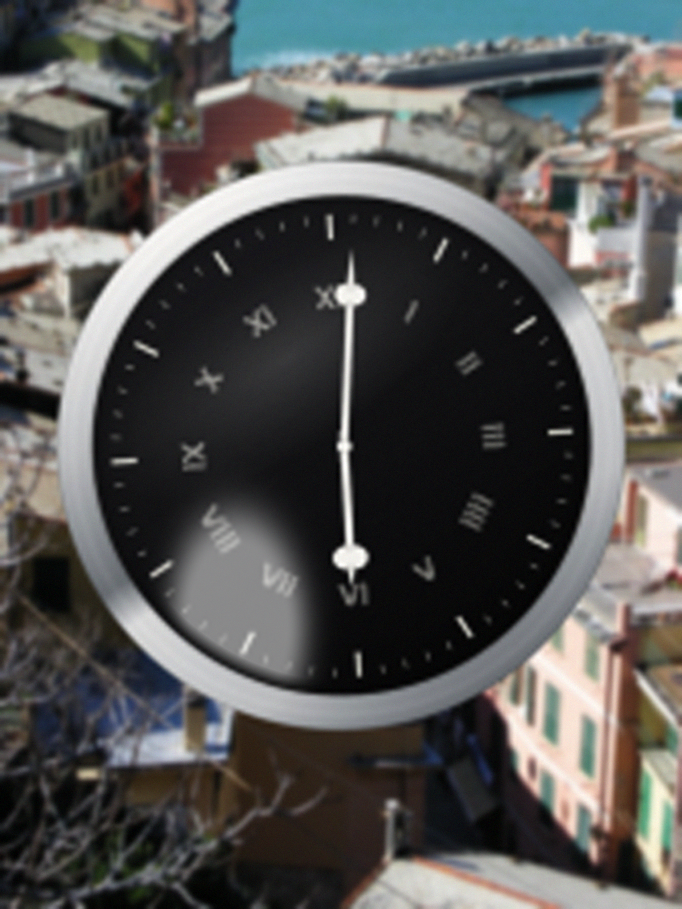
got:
**6:01**
